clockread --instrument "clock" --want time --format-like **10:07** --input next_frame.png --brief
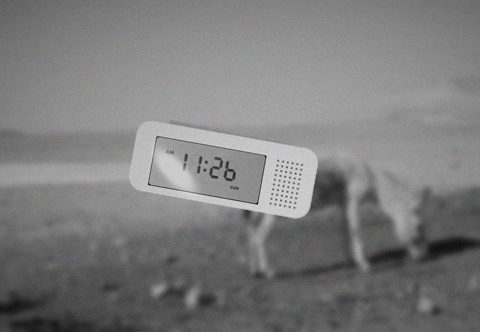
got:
**11:26**
